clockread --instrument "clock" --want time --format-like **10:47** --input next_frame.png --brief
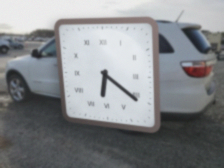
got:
**6:21**
